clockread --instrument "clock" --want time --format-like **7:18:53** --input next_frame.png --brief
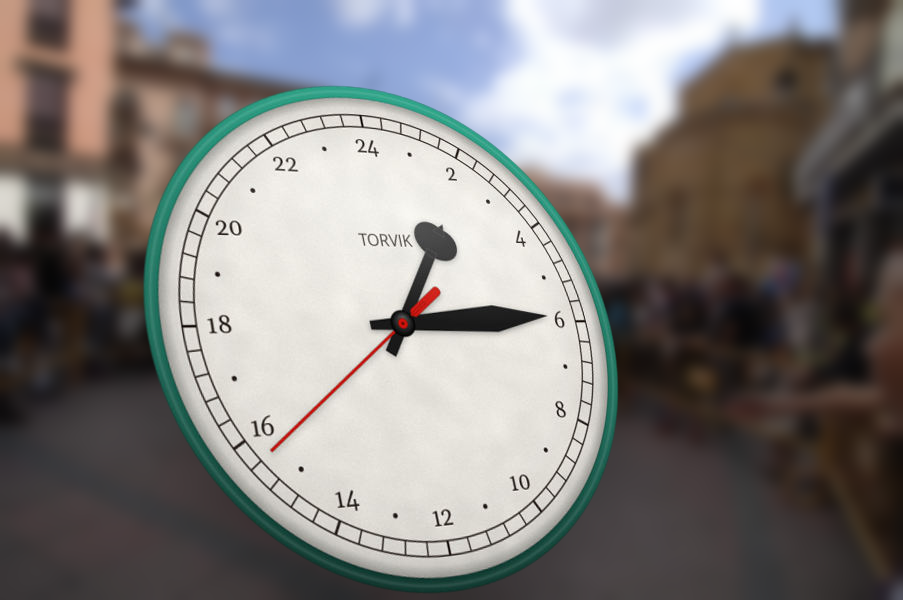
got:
**2:14:39**
